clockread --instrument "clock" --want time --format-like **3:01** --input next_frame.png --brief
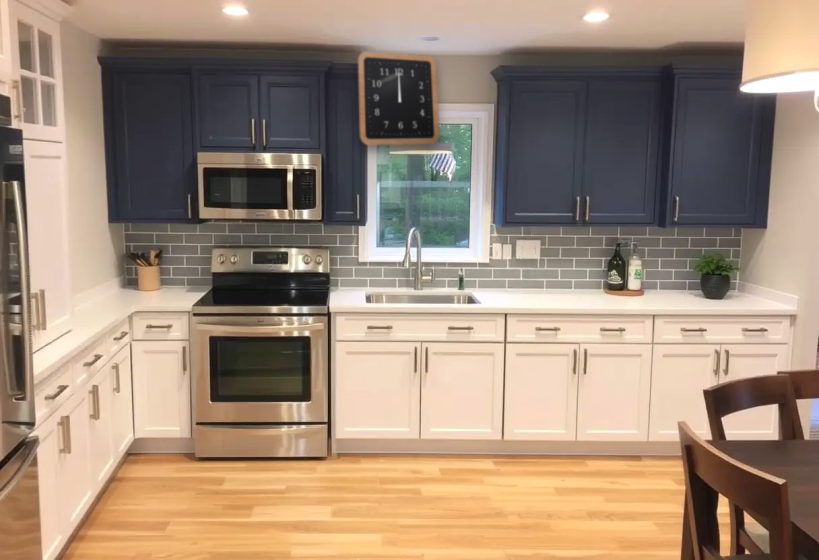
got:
**12:00**
